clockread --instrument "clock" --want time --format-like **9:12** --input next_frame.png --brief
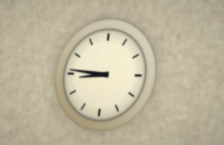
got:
**8:46**
